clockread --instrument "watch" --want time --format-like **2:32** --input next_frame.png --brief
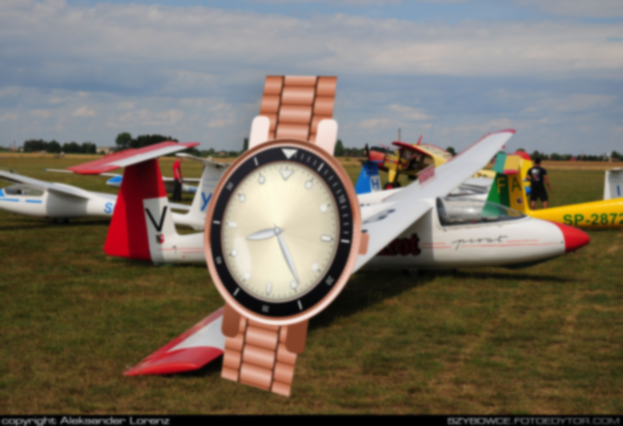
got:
**8:24**
